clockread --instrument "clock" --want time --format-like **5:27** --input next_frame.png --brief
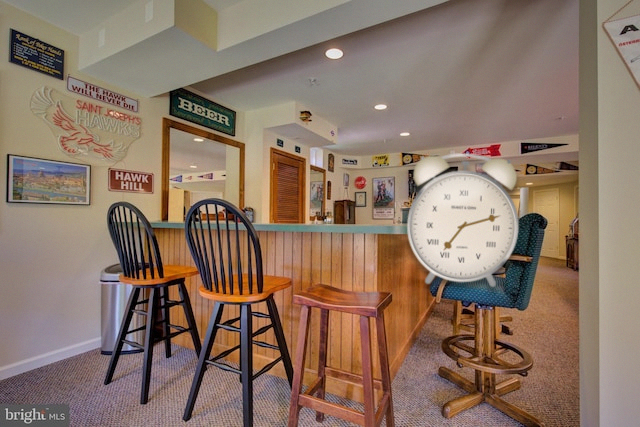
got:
**7:12**
